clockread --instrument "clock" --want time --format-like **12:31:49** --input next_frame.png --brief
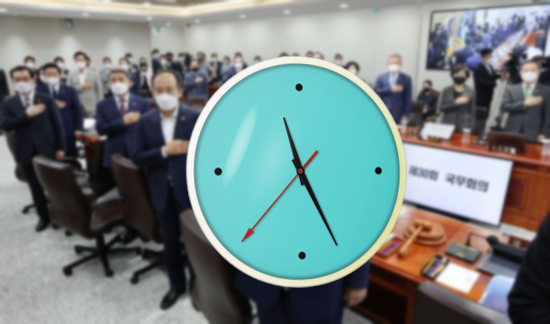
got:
**11:25:37**
